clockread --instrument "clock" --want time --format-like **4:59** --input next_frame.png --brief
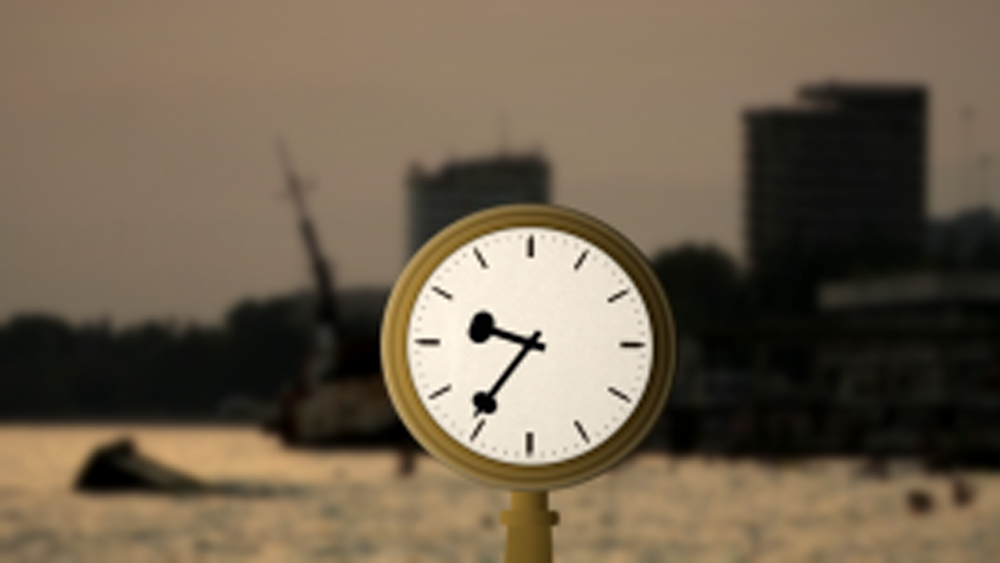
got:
**9:36**
